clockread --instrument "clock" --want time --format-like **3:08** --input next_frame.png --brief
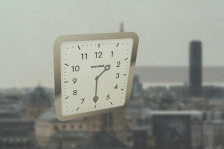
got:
**1:30**
